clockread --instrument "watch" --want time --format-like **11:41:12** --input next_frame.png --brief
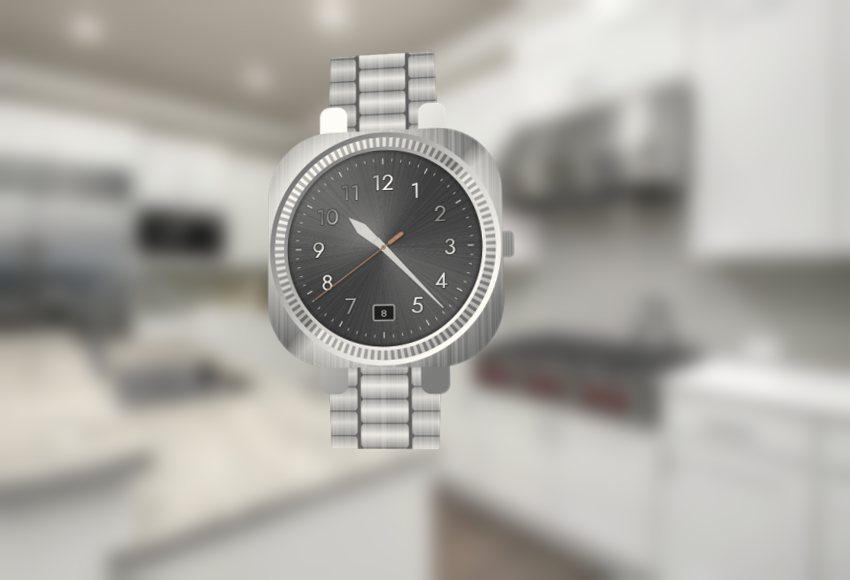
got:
**10:22:39**
